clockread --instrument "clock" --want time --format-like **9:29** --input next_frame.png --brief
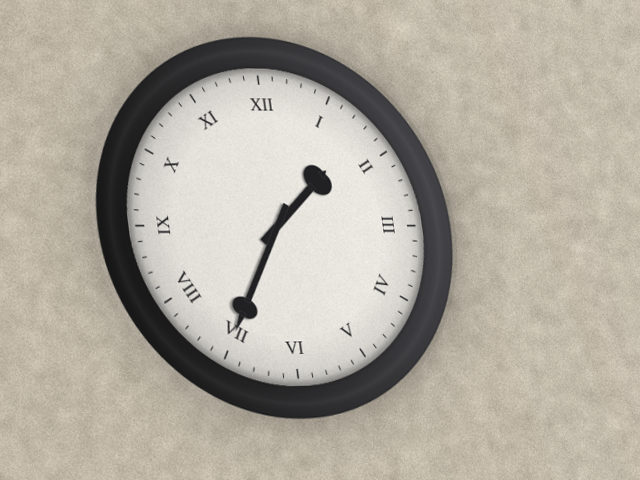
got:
**1:35**
